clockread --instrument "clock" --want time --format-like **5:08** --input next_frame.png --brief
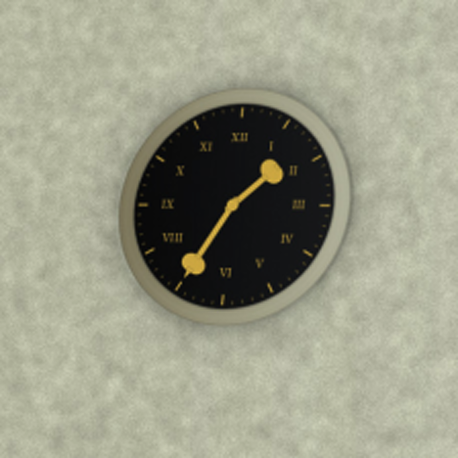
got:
**1:35**
